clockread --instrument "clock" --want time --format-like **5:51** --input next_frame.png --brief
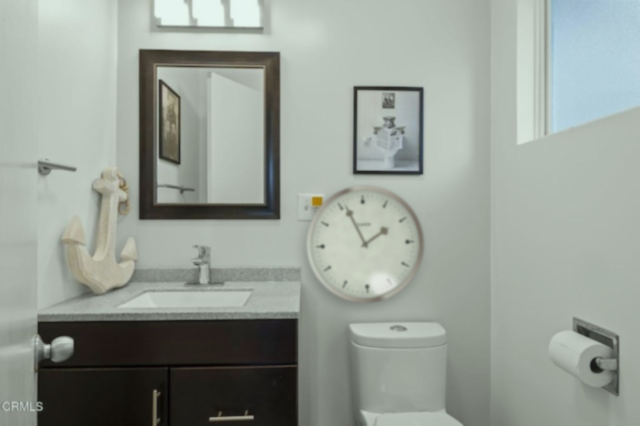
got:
**1:56**
